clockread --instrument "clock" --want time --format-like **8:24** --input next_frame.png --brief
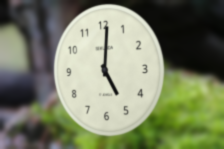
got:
**5:01**
